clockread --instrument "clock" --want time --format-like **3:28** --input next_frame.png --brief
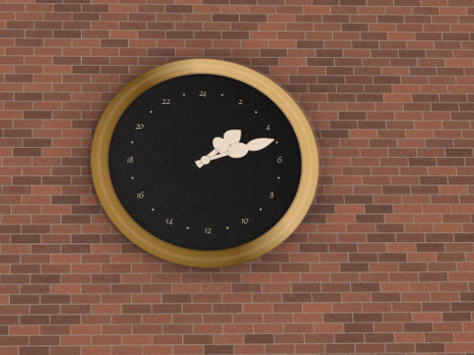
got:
**3:12**
